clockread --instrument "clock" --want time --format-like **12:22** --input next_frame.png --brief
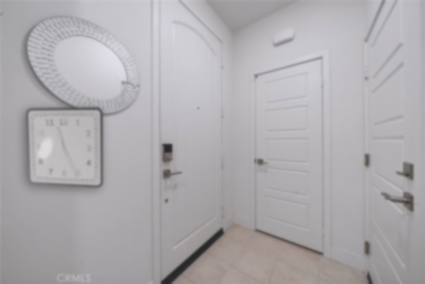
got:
**11:26**
